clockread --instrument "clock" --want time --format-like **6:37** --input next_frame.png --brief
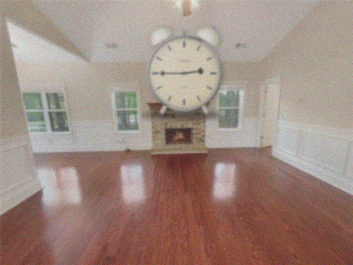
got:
**2:45**
